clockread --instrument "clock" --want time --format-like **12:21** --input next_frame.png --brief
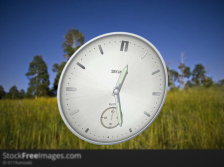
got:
**12:27**
